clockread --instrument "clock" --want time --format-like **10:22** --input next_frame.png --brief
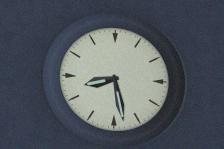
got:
**8:28**
